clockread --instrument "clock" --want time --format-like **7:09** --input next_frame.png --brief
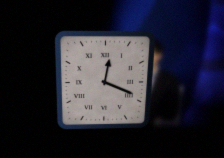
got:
**12:19**
